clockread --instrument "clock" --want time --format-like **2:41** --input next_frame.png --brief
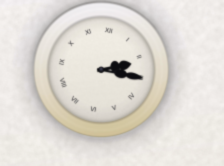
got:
**2:15**
